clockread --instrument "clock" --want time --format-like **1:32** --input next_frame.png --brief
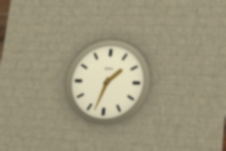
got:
**1:33**
